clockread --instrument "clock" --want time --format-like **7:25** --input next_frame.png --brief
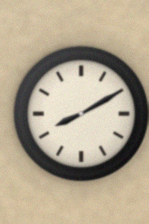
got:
**8:10**
